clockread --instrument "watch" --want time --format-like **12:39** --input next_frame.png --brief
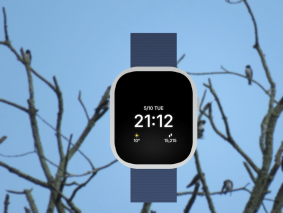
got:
**21:12**
